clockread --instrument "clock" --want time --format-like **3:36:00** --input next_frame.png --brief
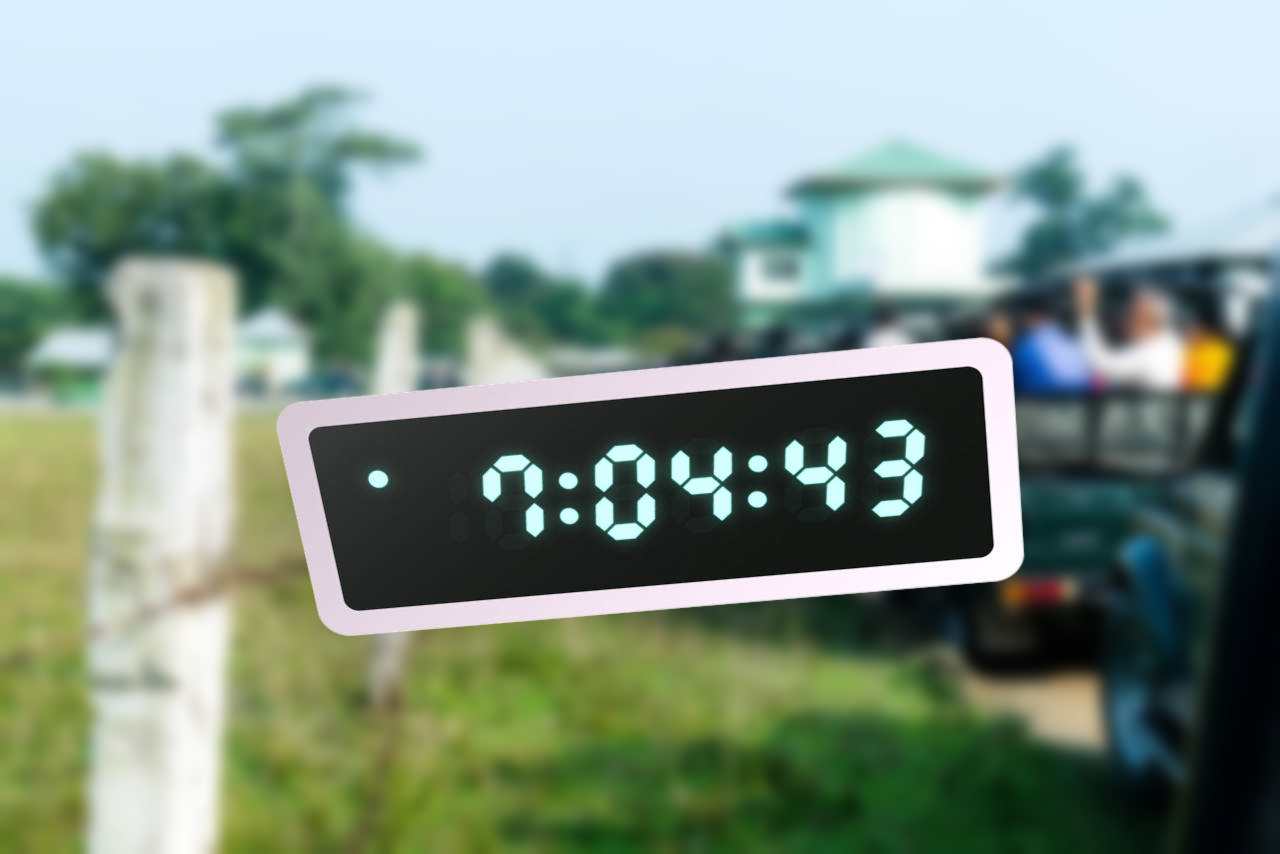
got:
**7:04:43**
